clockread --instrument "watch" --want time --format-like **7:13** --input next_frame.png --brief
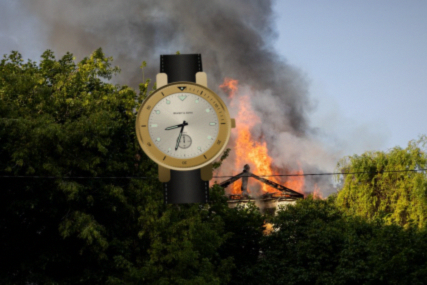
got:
**8:33**
